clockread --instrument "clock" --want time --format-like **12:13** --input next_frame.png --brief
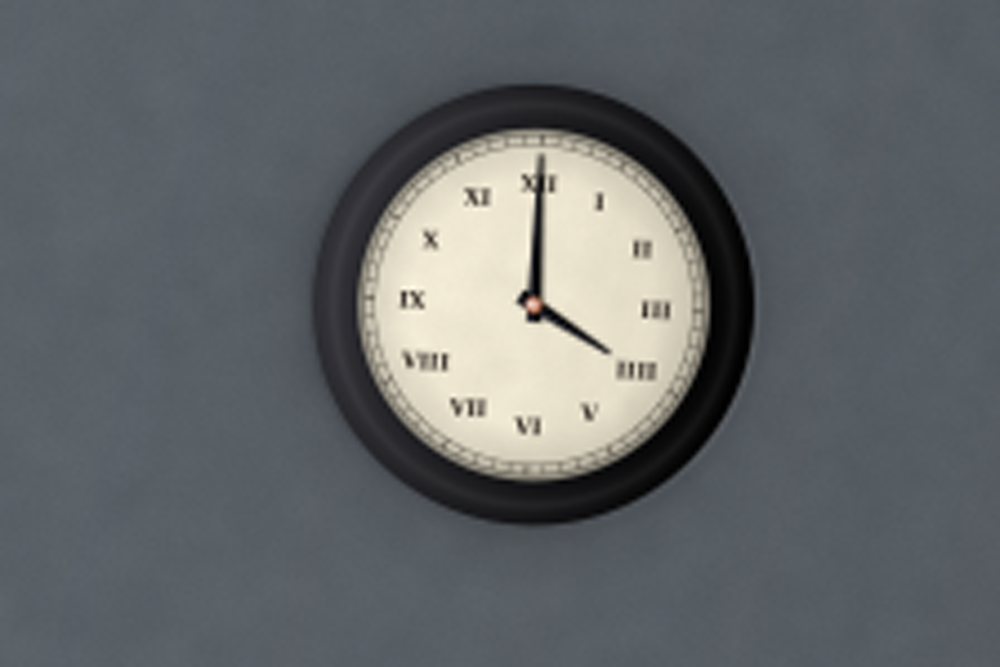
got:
**4:00**
